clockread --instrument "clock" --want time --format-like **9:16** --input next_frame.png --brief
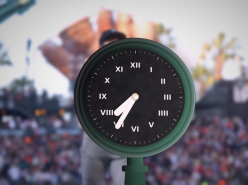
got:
**7:35**
